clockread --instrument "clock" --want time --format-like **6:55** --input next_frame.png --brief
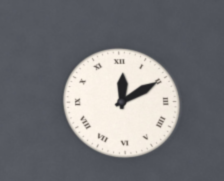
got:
**12:10**
